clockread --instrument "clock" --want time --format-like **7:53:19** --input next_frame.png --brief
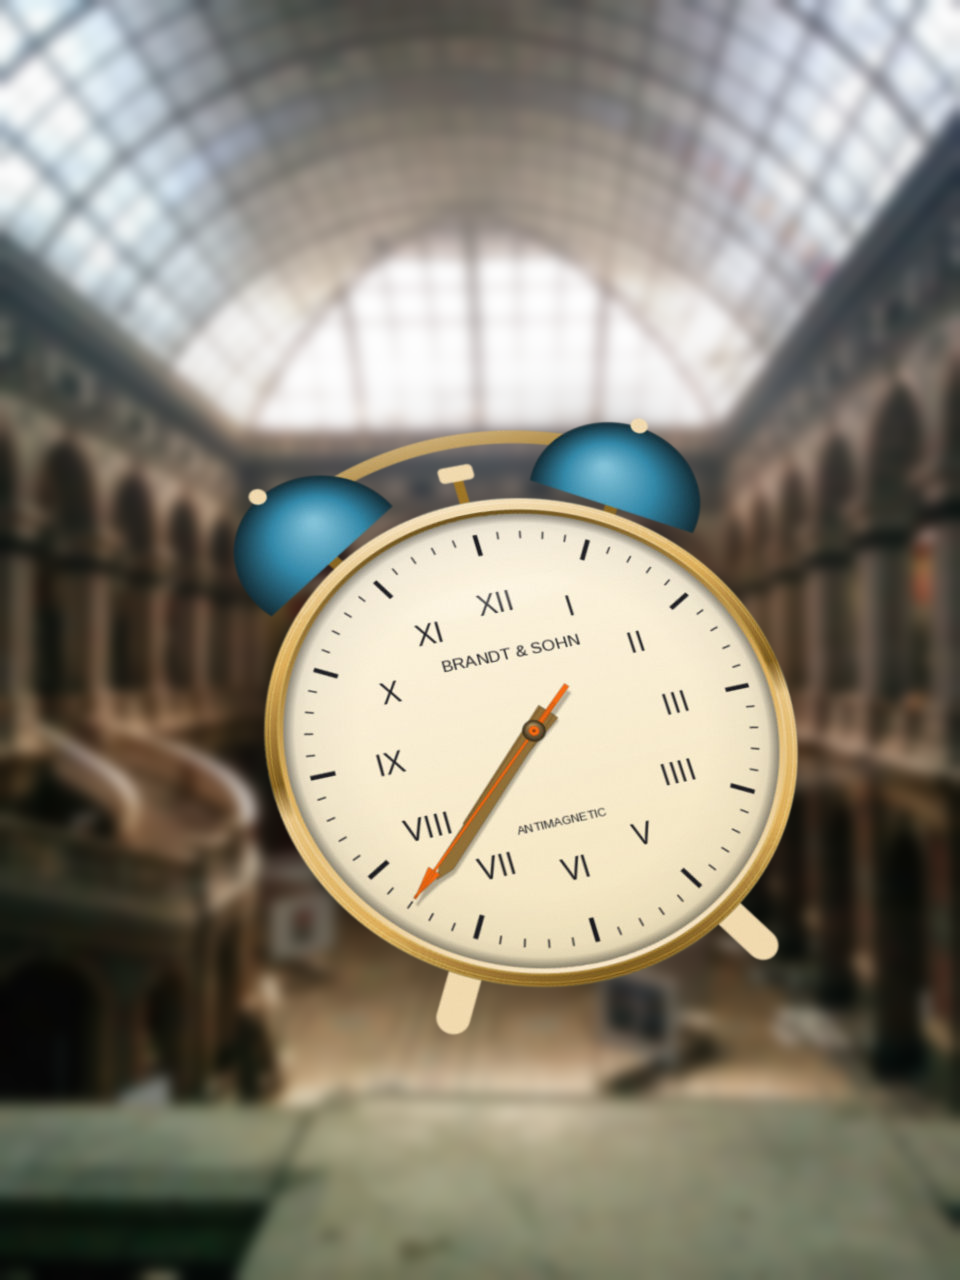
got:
**7:37:38**
